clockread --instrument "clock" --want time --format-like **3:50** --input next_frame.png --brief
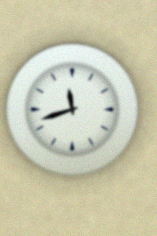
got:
**11:42**
